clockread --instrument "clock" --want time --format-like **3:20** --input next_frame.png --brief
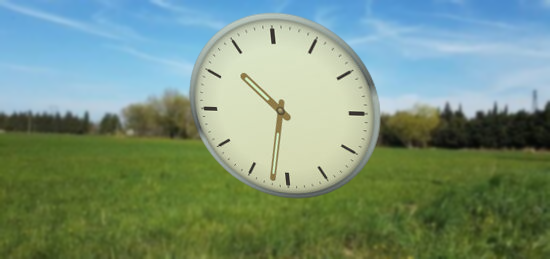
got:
**10:32**
